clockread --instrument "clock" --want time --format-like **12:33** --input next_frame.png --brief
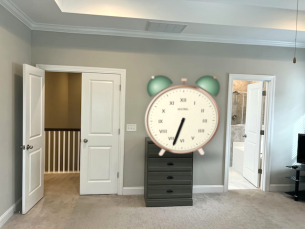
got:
**6:33**
